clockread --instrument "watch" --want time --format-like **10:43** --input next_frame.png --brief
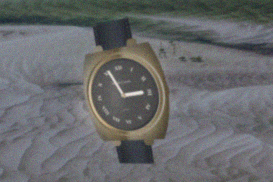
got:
**2:56**
